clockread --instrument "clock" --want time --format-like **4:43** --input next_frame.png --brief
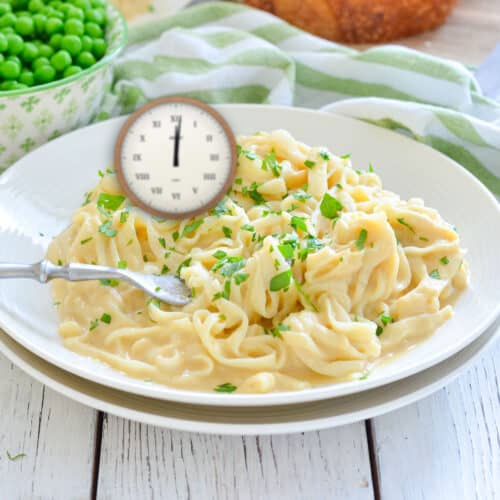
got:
**12:01**
